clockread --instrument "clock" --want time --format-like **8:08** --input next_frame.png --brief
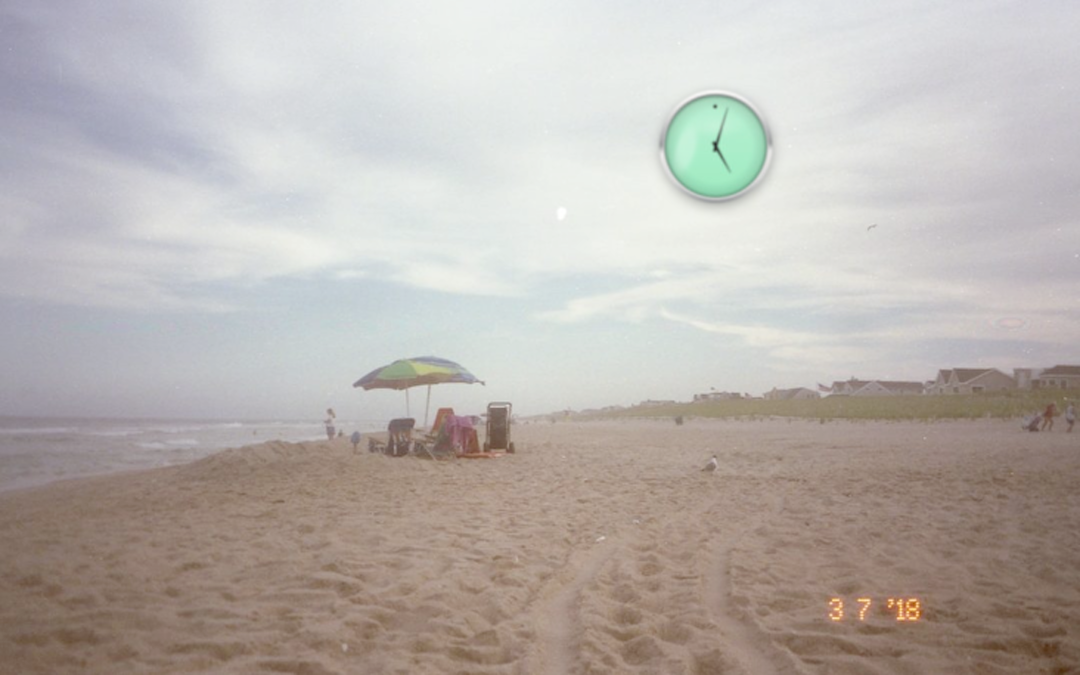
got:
**5:03**
